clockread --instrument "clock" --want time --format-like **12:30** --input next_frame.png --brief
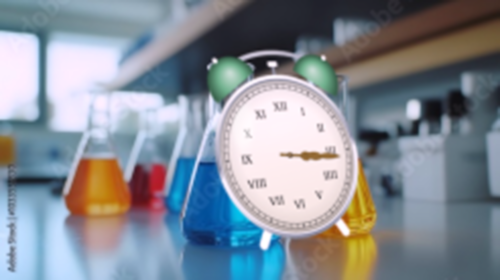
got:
**3:16**
